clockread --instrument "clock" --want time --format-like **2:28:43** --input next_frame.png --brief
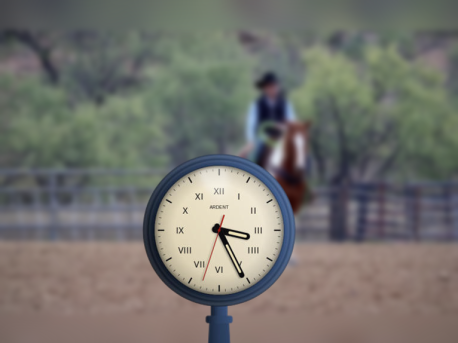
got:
**3:25:33**
